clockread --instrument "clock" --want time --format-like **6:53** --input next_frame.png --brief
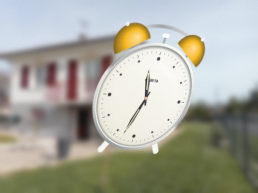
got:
**11:33**
